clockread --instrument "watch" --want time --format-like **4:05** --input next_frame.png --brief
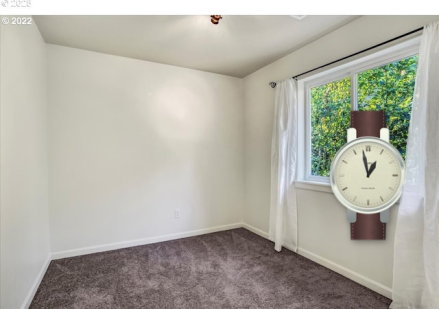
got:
**12:58**
